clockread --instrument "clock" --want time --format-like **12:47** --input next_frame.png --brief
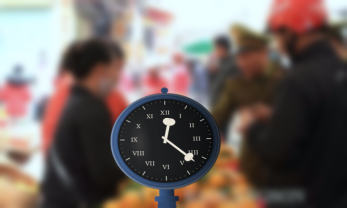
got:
**12:22**
